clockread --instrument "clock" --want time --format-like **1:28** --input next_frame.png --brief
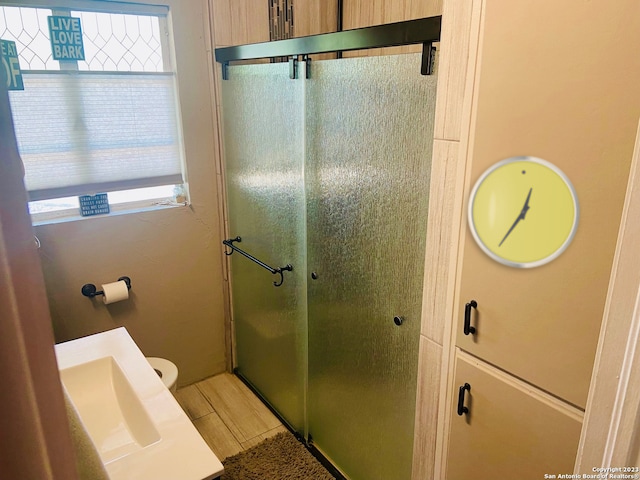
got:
**12:36**
